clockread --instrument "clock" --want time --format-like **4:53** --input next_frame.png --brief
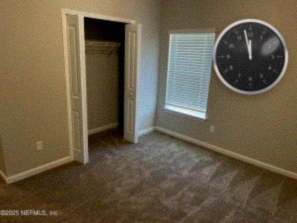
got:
**11:58**
